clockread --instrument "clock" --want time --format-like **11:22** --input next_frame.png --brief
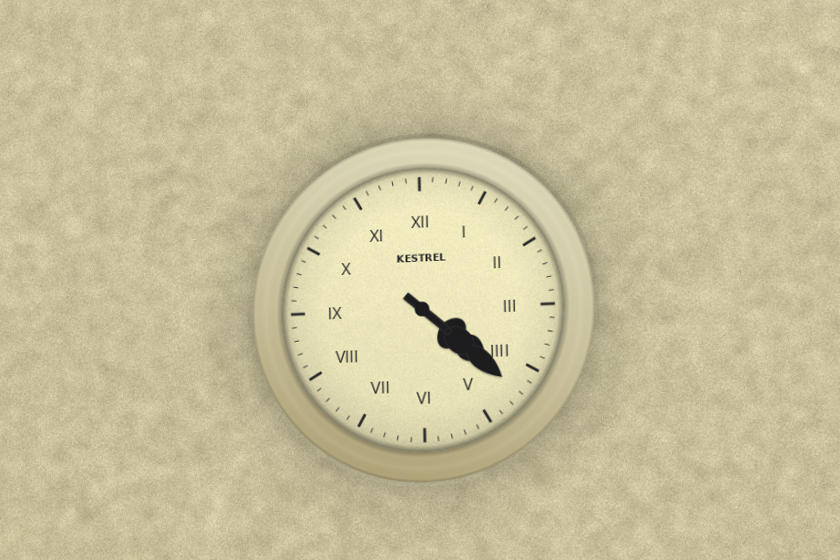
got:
**4:22**
